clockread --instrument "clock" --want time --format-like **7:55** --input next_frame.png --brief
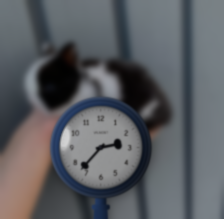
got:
**2:37**
